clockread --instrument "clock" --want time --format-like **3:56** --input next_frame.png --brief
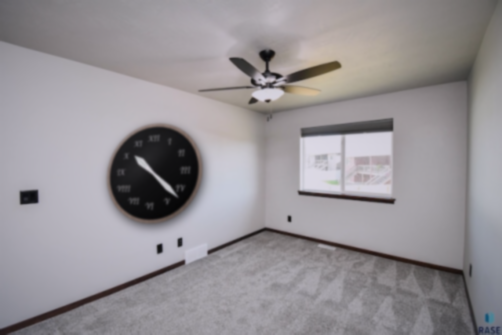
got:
**10:22**
